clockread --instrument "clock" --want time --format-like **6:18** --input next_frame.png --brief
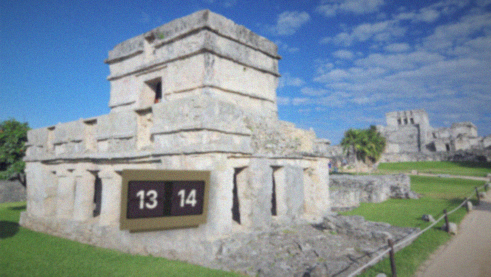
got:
**13:14**
